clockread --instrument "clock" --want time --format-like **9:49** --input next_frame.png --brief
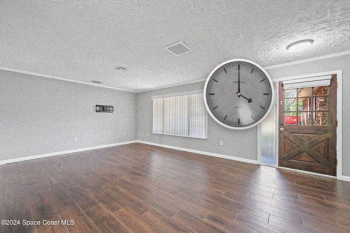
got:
**4:00**
